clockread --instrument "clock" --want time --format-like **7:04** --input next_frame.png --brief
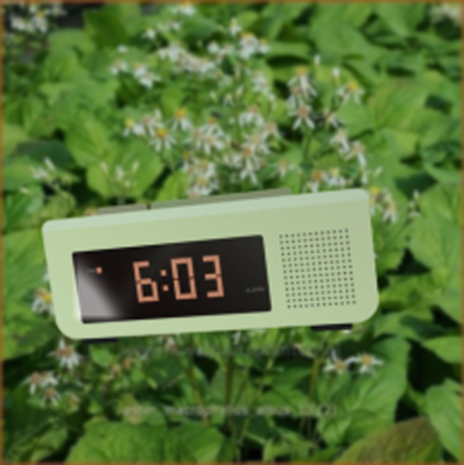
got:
**6:03**
